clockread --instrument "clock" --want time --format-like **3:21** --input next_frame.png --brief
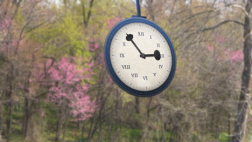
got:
**2:54**
